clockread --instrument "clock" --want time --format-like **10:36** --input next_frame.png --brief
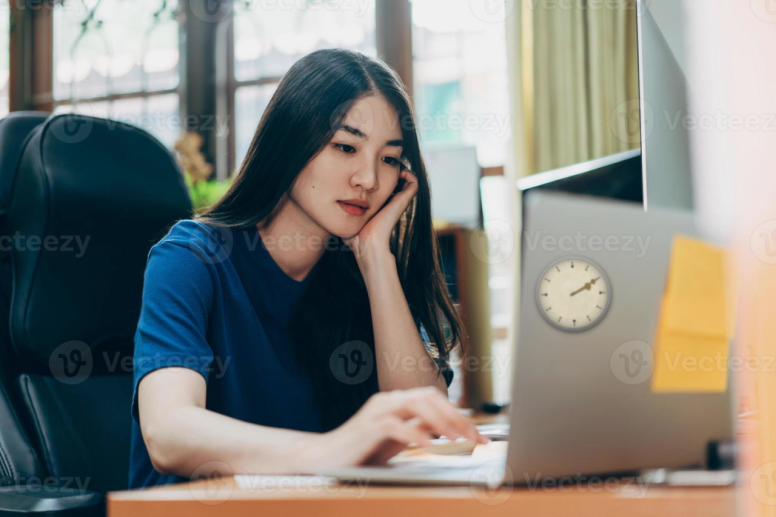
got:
**2:10**
